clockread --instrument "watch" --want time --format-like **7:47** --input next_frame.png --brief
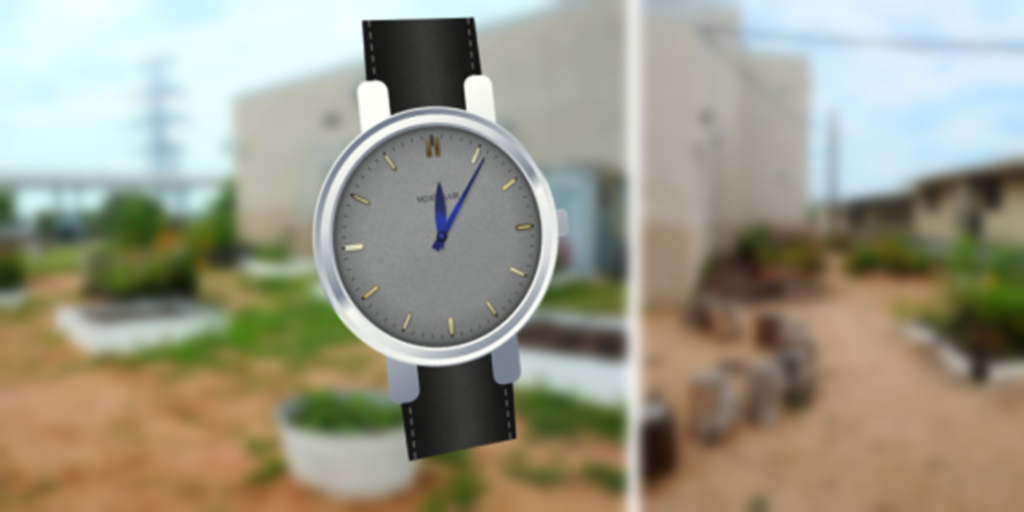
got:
**12:06**
